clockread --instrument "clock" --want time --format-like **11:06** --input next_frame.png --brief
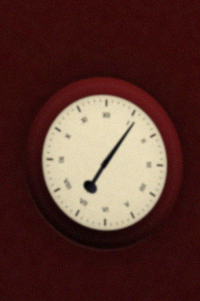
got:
**7:06**
